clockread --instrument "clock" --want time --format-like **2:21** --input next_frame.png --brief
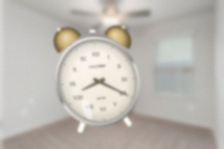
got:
**8:20**
